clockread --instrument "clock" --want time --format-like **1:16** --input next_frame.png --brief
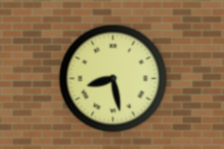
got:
**8:28**
